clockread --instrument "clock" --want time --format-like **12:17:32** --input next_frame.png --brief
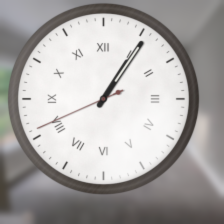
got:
**1:05:41**
